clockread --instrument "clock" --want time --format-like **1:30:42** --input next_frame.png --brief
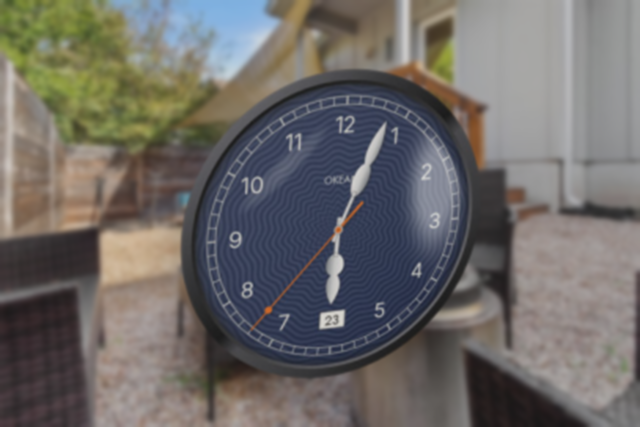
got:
**6:03:37**
